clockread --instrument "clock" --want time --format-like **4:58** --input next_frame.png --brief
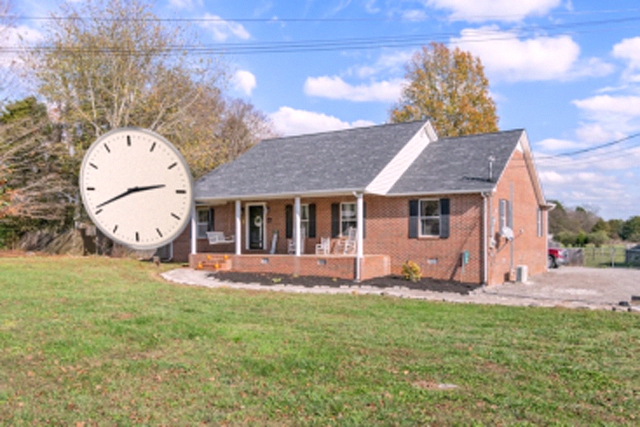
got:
**2:41**
